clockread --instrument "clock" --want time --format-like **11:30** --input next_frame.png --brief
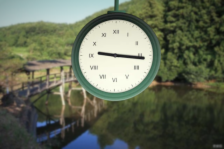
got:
**9:16**
